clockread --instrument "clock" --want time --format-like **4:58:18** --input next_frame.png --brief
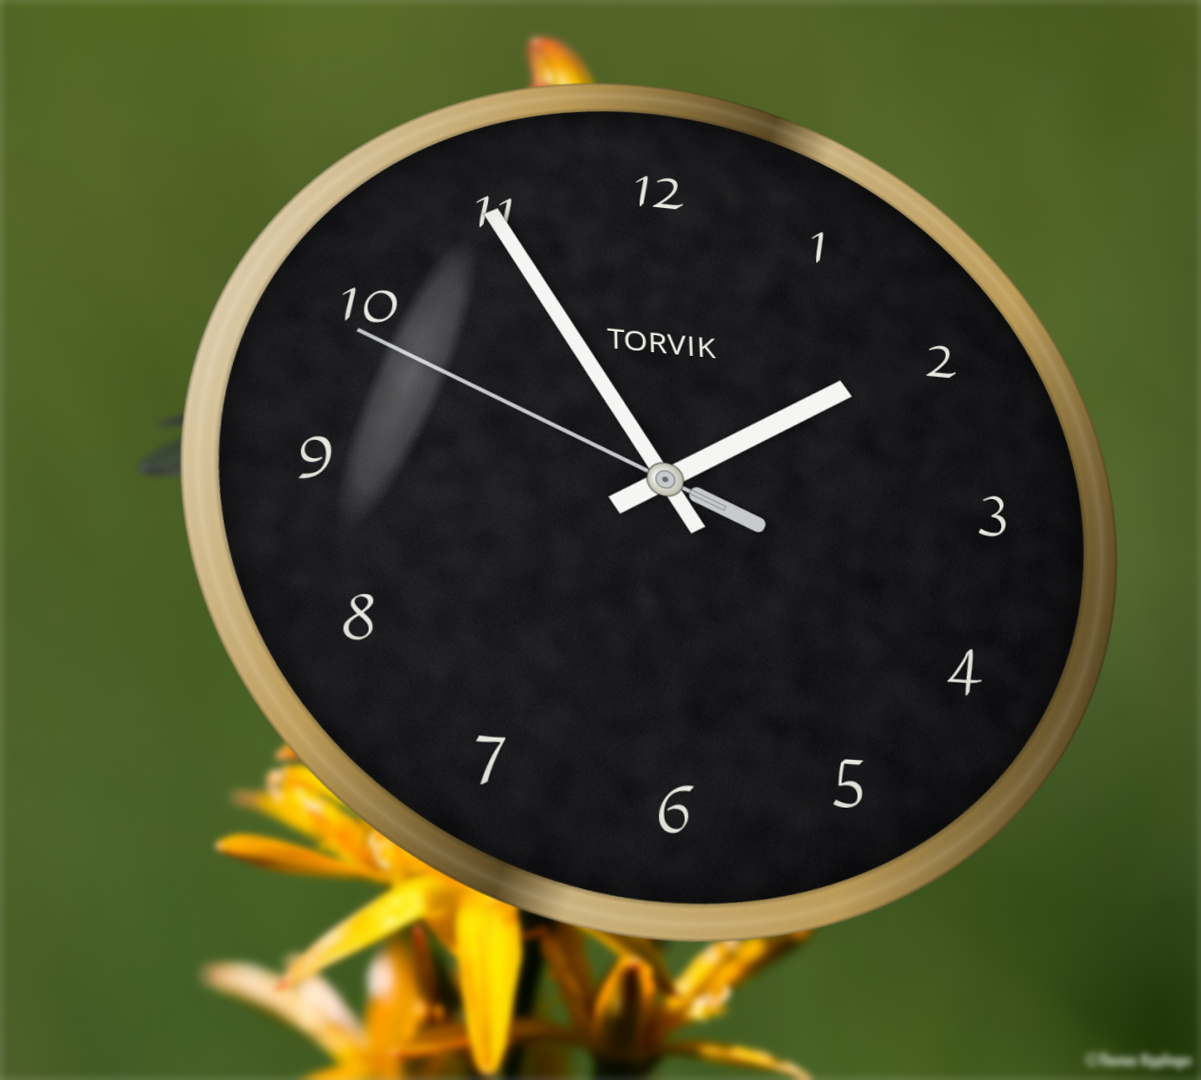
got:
**1:54:49**
